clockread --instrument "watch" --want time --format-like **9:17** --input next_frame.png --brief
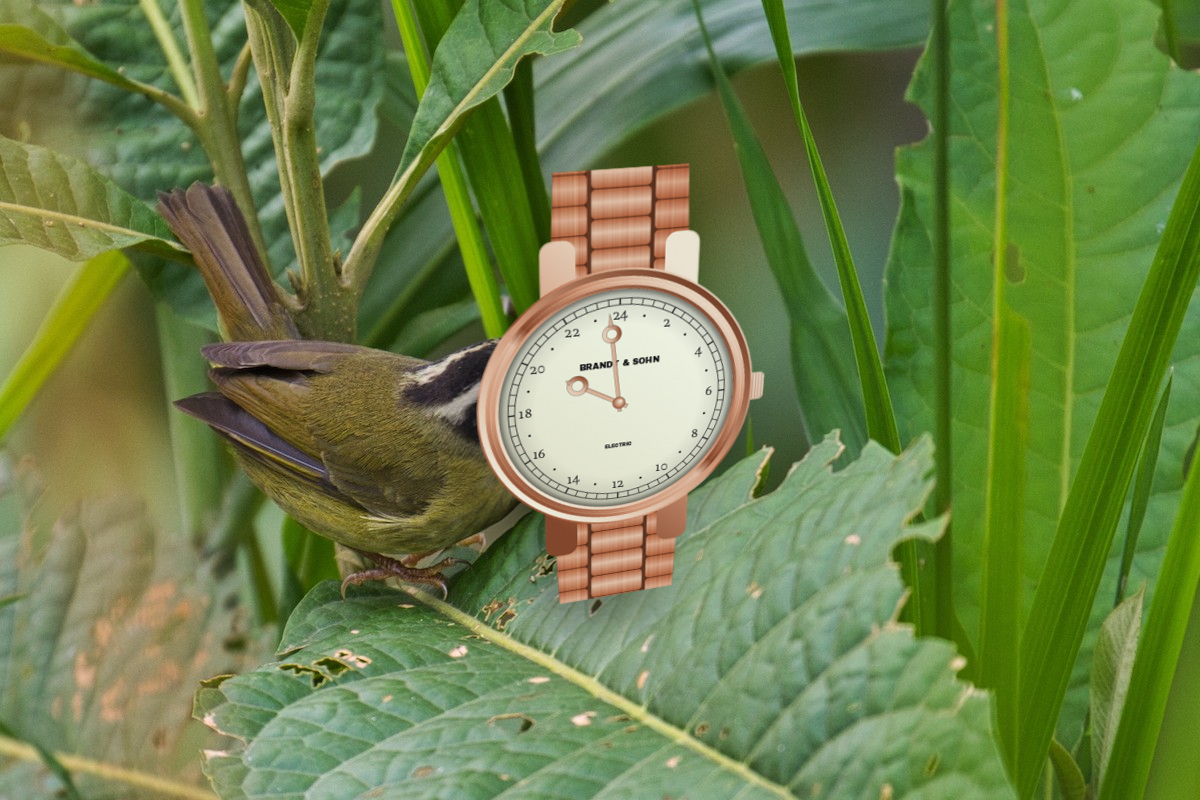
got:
**19:59**
